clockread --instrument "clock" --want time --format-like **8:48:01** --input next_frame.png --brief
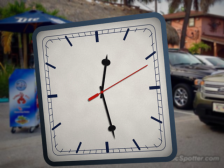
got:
**12:28:11**
